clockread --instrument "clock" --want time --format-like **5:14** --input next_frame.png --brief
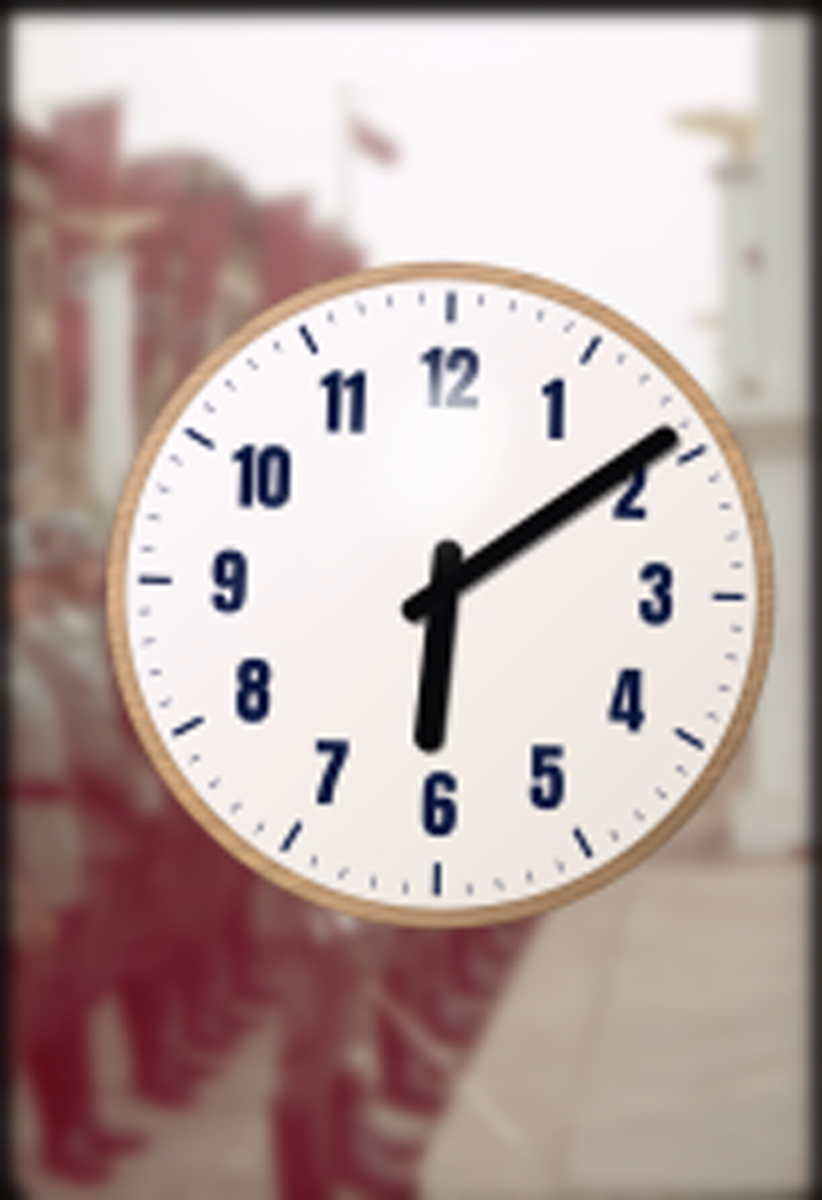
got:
**6:09**
